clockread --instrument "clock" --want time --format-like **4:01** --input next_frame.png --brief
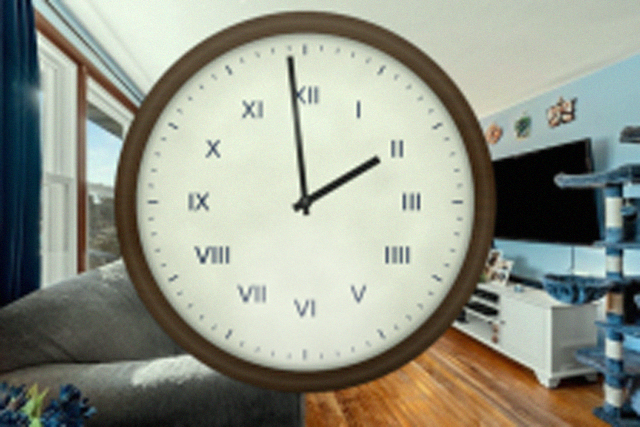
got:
**1:59**
